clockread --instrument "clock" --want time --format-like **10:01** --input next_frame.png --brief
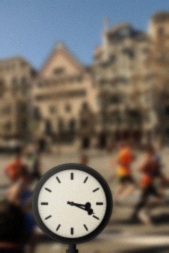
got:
**3:19**
